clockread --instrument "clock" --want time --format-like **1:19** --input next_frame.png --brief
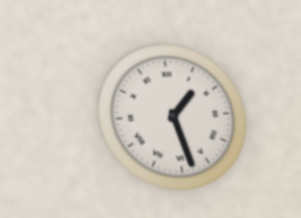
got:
**1:28**
